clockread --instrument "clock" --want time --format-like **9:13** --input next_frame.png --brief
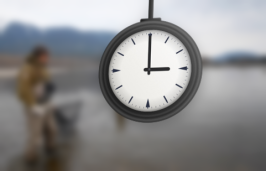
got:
**3:00**
